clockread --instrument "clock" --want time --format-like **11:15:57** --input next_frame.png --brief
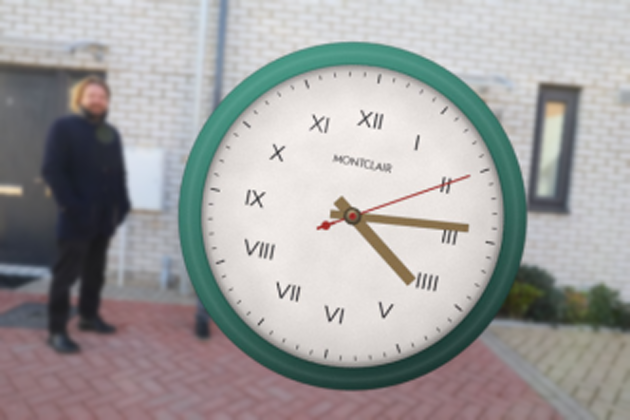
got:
**4:14:10**
